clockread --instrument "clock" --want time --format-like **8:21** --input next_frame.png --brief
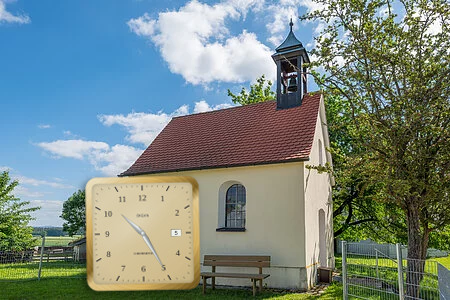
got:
**10:25**
